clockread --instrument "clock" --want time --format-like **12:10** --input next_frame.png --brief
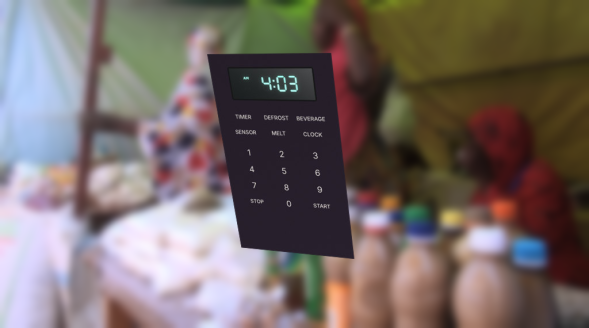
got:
**4:03**
